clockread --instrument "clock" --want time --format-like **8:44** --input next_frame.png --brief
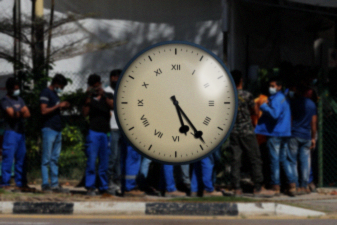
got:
**5:24**
